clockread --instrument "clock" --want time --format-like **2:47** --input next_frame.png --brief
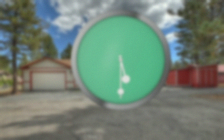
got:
**5:30**
